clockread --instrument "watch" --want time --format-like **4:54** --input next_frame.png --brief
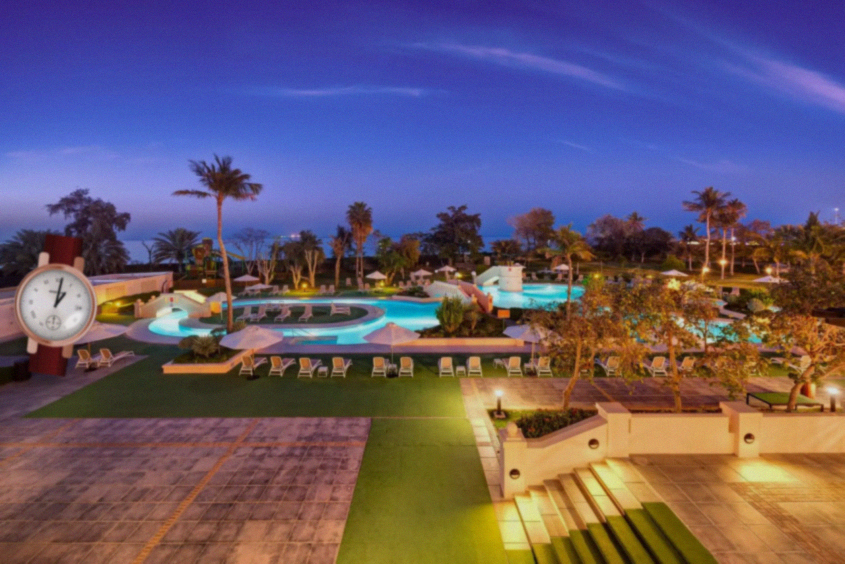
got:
**1:01**
